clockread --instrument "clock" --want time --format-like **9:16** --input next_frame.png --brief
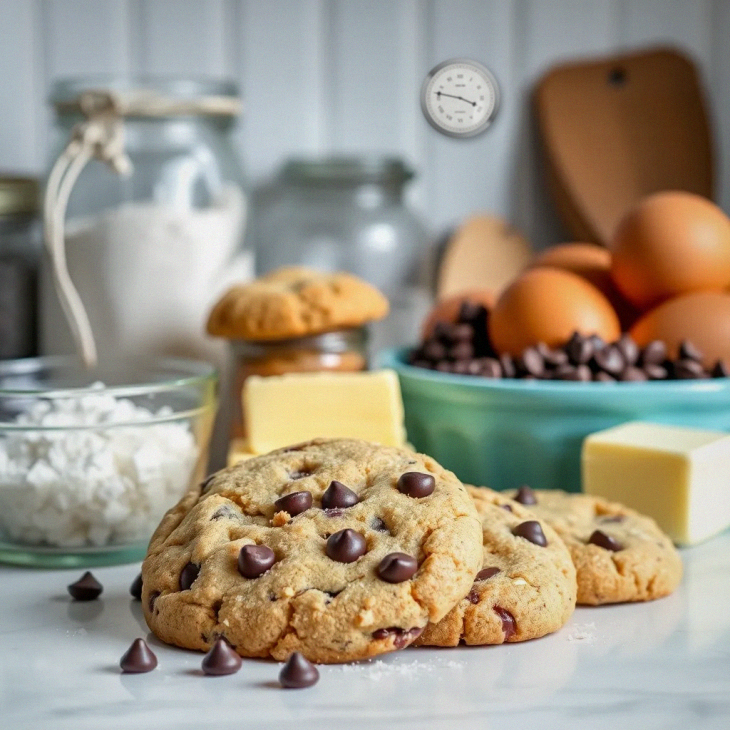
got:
**3:47**
